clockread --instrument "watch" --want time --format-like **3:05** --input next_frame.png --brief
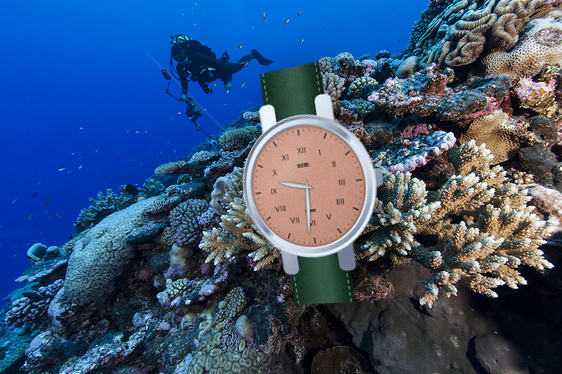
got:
**9:31**
